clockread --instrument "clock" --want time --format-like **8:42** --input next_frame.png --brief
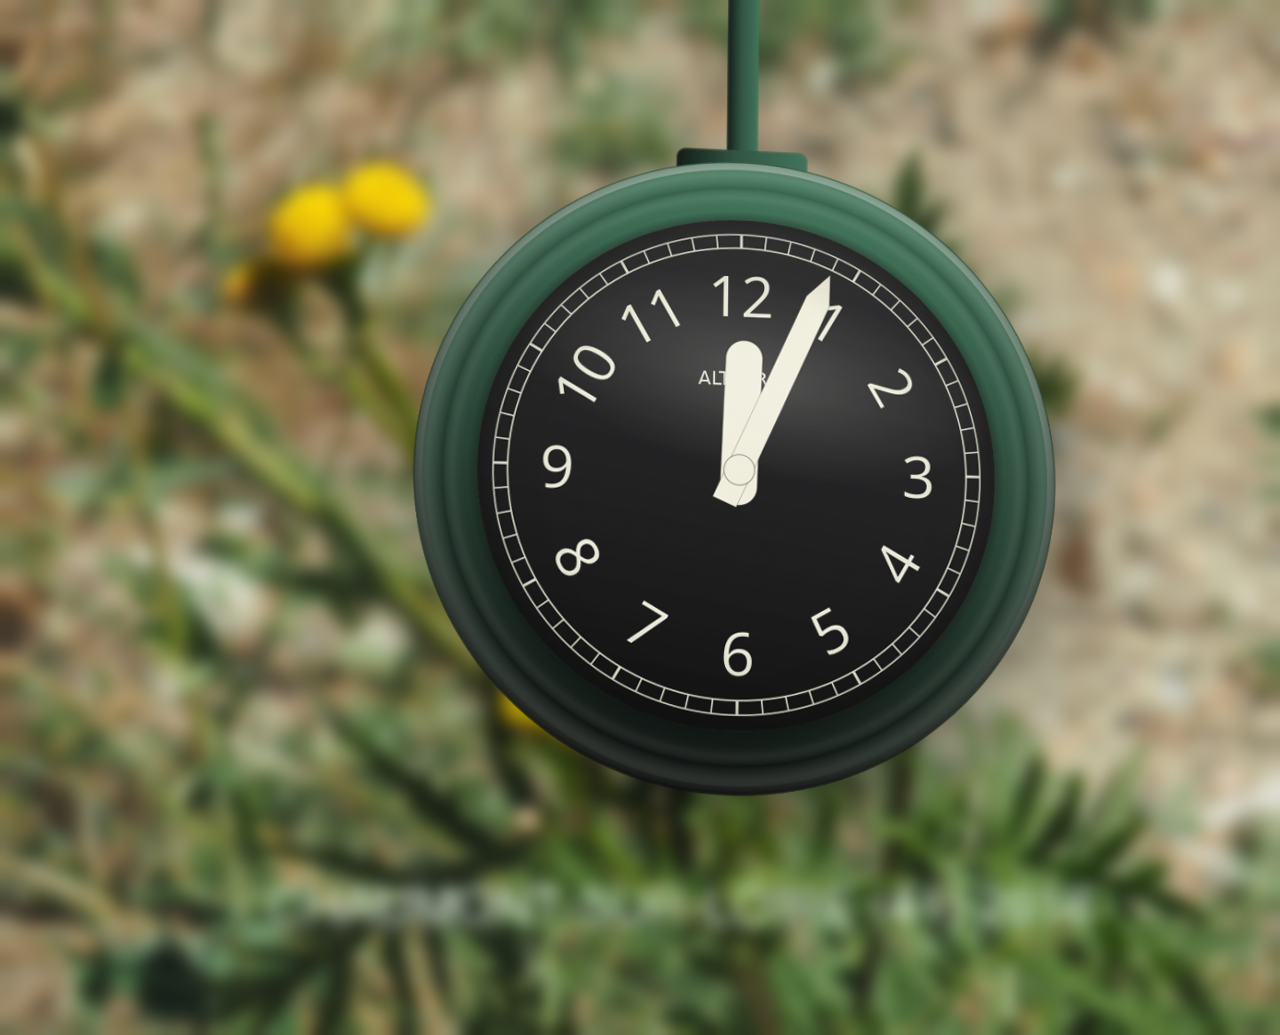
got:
**12:04**
